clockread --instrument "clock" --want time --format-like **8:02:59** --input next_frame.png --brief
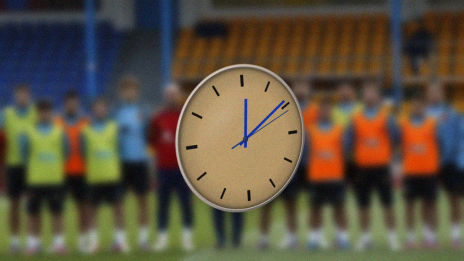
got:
**12:09:11**
